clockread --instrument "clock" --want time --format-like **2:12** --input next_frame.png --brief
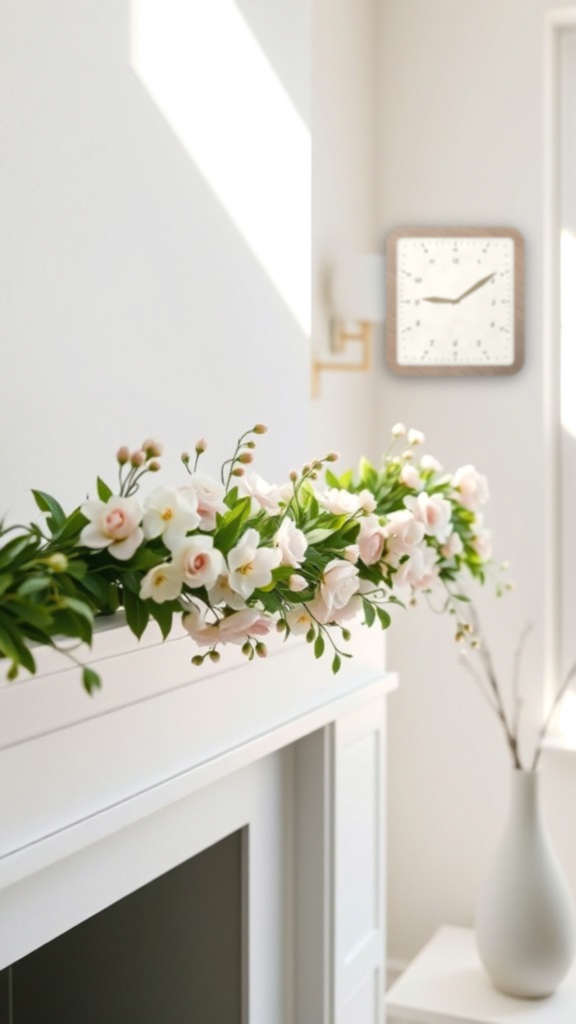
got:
**9:09**
